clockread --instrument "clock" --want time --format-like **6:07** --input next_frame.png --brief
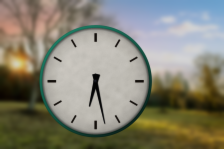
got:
**6:28**
